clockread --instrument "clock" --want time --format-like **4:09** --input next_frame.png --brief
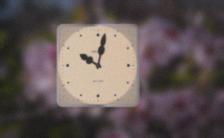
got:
**10:02**
